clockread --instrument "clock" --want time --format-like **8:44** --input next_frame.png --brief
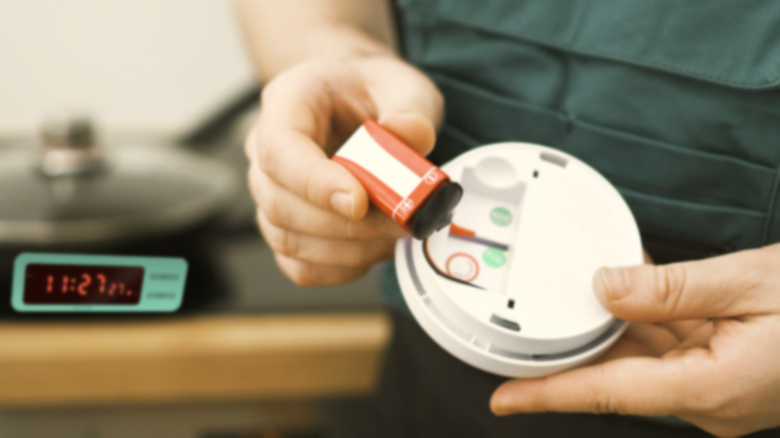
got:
**11:27**
